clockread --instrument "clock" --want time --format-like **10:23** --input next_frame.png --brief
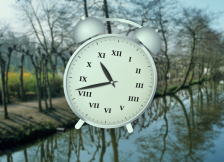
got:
**10:42**
